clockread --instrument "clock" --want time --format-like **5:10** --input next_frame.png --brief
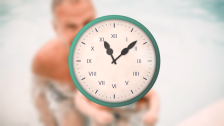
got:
**11:08**
